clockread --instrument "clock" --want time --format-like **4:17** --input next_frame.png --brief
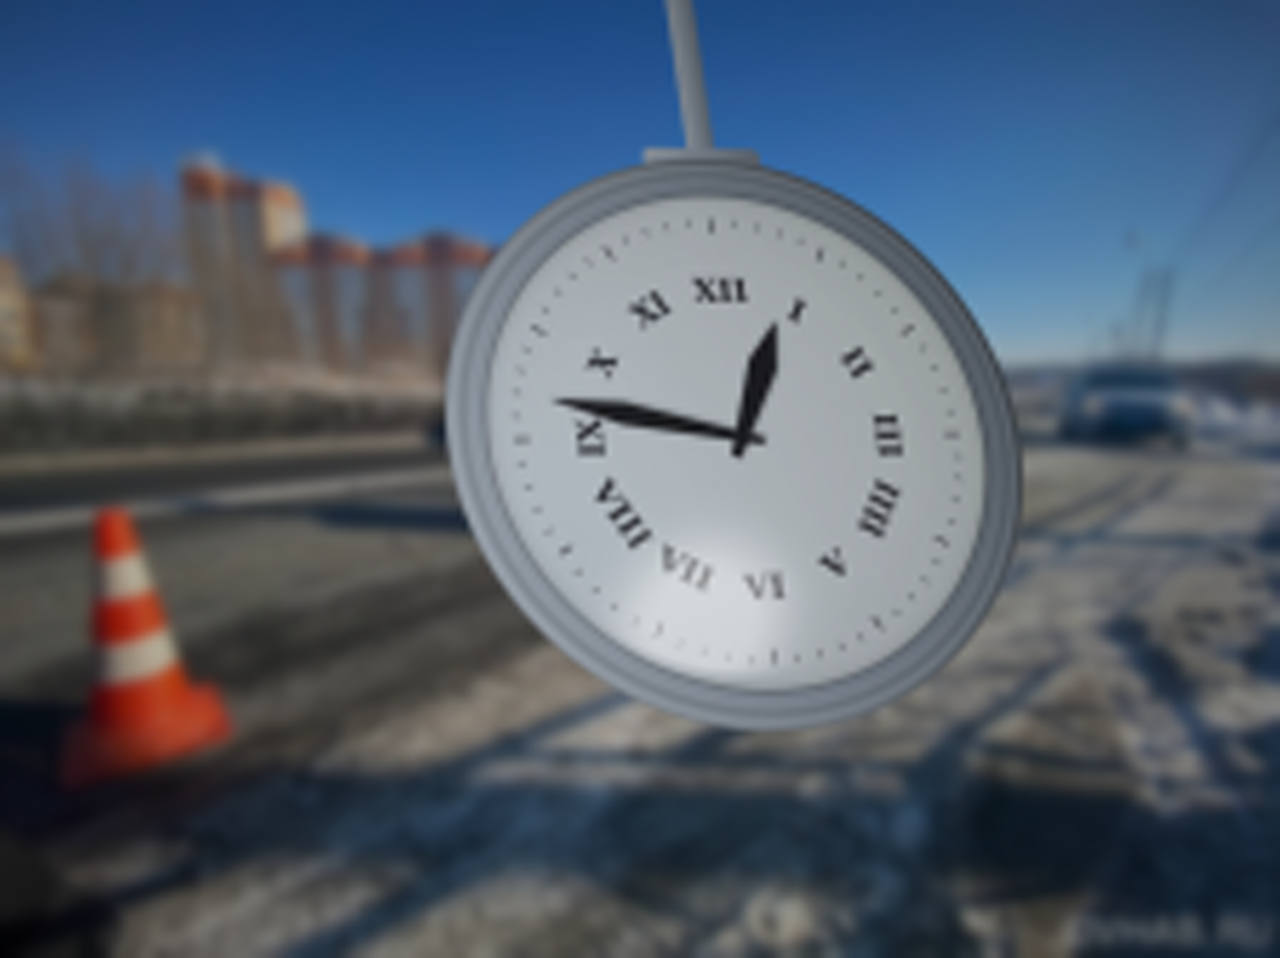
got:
**12:47**
